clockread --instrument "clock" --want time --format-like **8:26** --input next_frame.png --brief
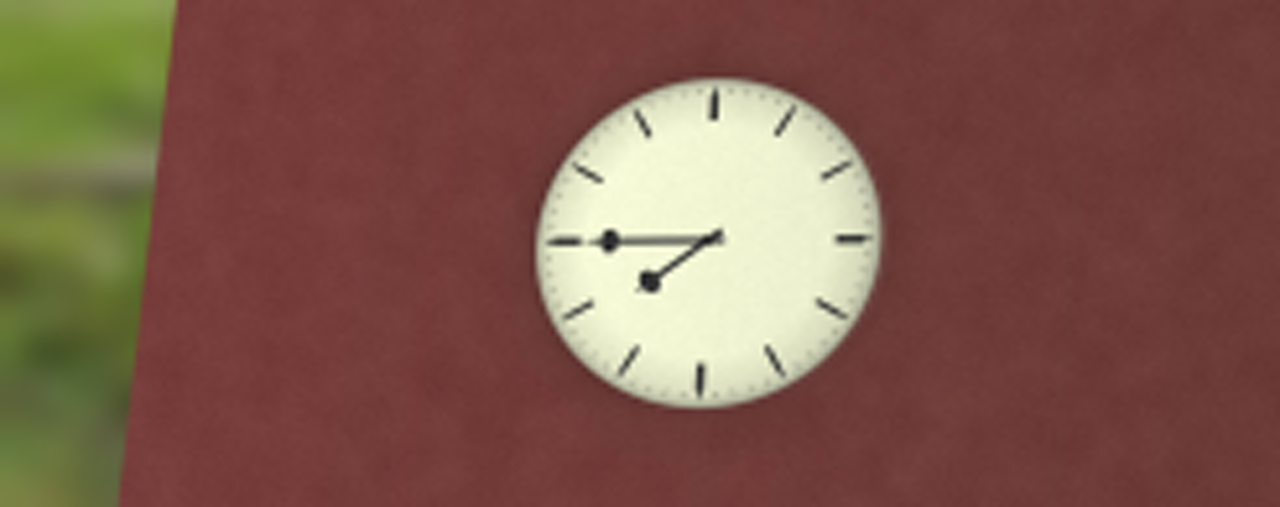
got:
**7:45**
